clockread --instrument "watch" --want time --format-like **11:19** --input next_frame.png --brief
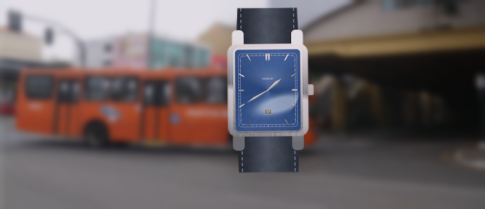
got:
**1:40**
